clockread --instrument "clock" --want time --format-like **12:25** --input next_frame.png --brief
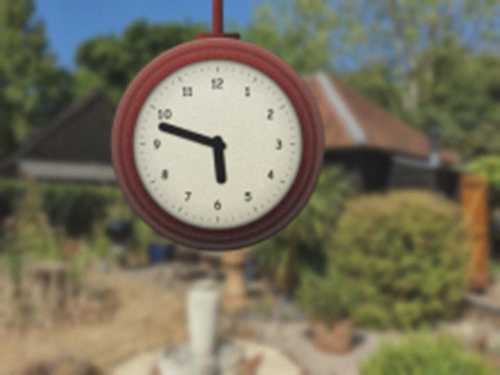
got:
**5:48**
